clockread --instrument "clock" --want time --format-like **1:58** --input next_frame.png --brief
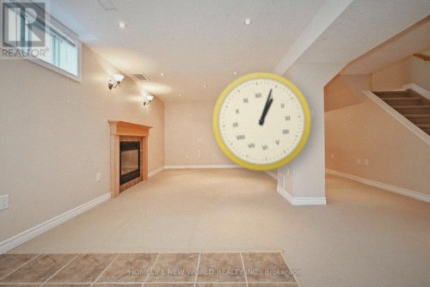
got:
**1:04**
